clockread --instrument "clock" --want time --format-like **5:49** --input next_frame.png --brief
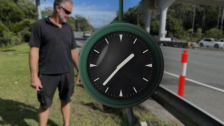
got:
**1:37**
